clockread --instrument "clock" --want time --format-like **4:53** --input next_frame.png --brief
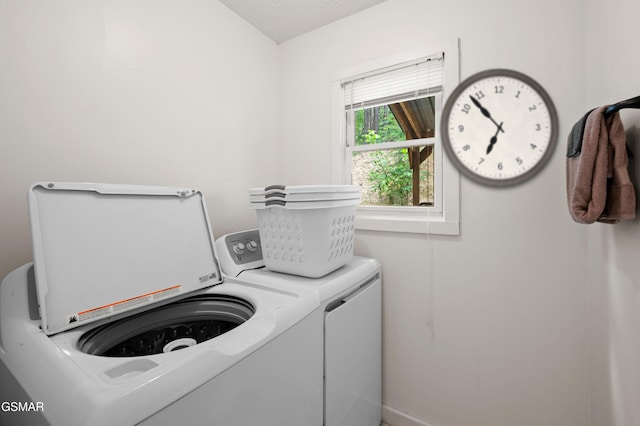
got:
**6:53**
